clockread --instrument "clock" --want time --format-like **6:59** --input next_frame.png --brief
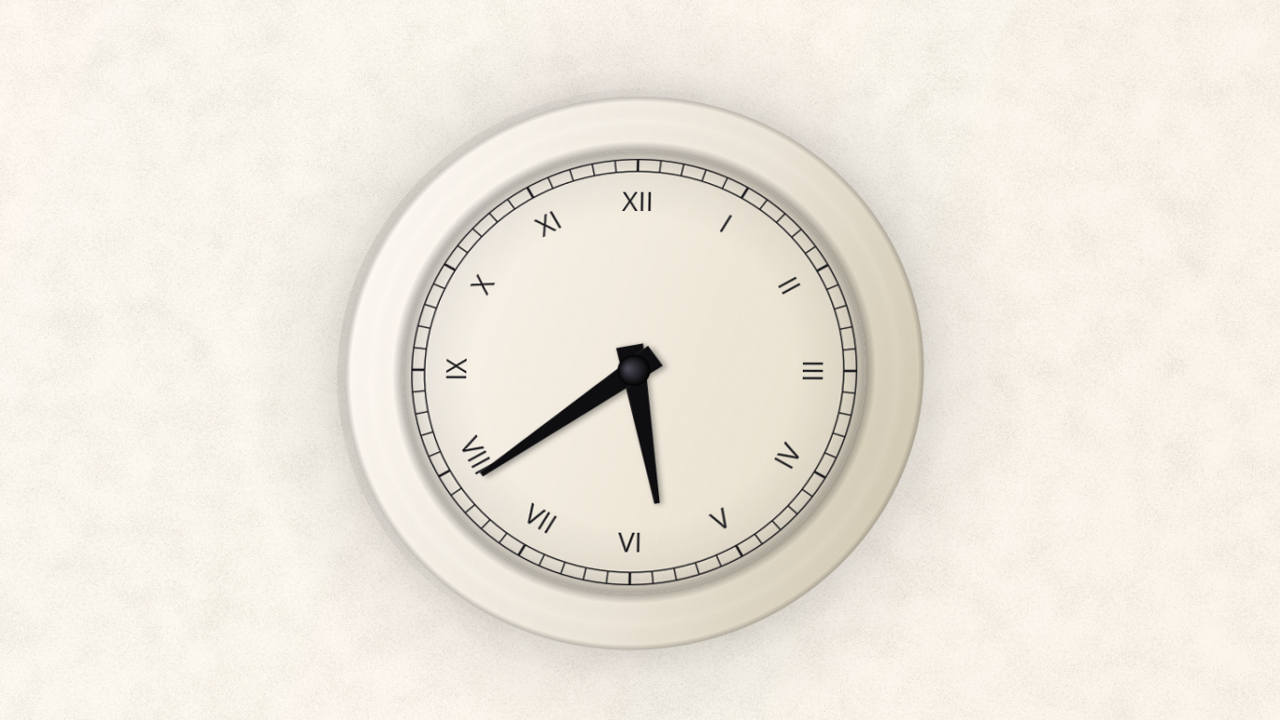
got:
**5:39**
